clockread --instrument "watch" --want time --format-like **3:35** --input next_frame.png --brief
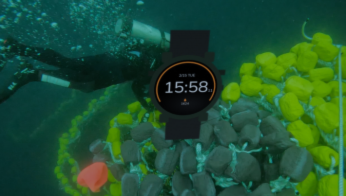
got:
**15:58**
